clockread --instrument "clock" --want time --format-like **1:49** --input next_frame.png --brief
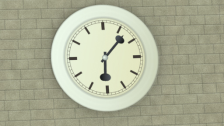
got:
**6:07**
